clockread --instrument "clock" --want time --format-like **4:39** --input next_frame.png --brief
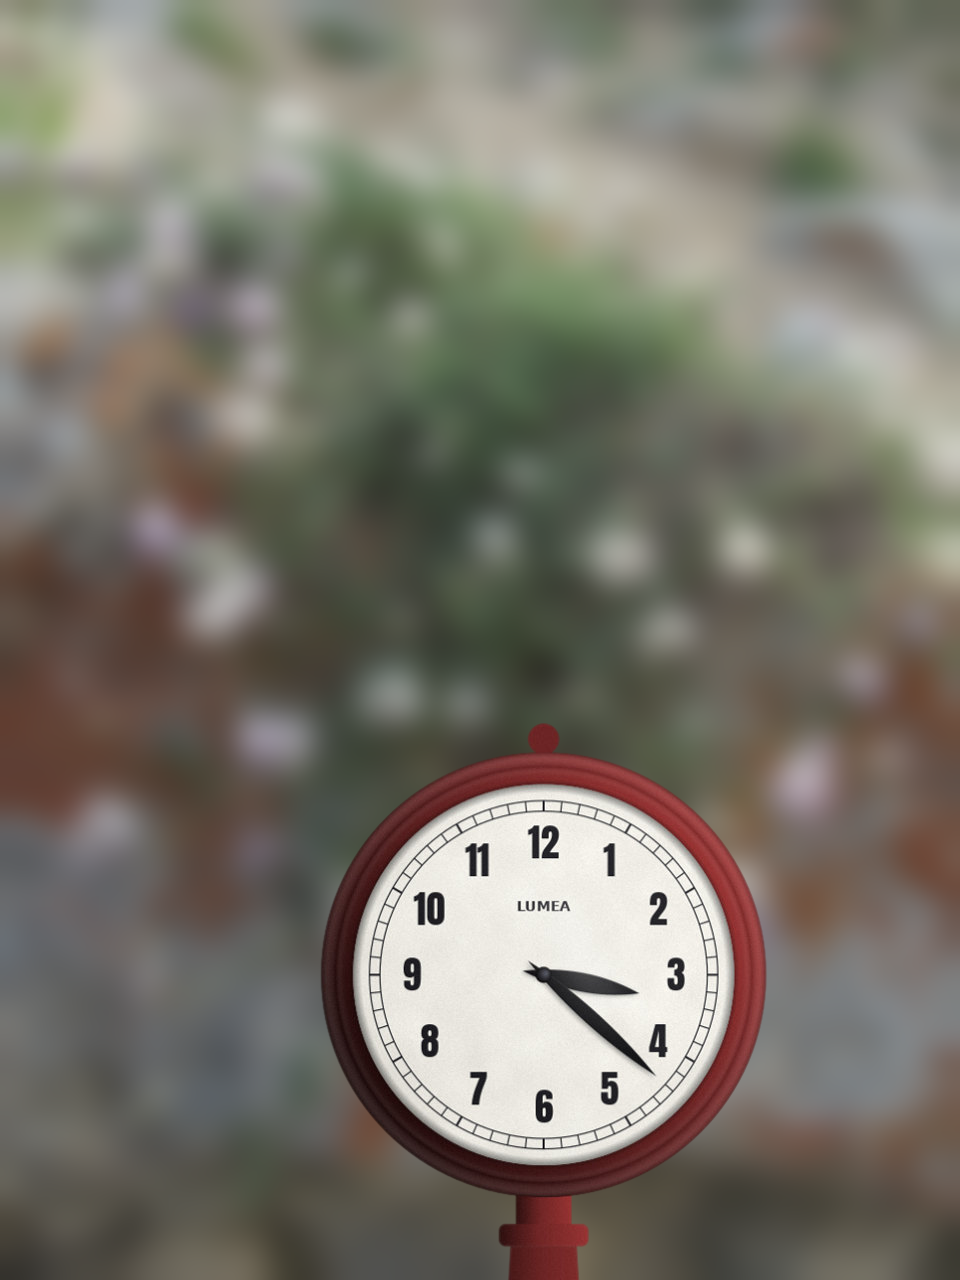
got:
**3:22**
